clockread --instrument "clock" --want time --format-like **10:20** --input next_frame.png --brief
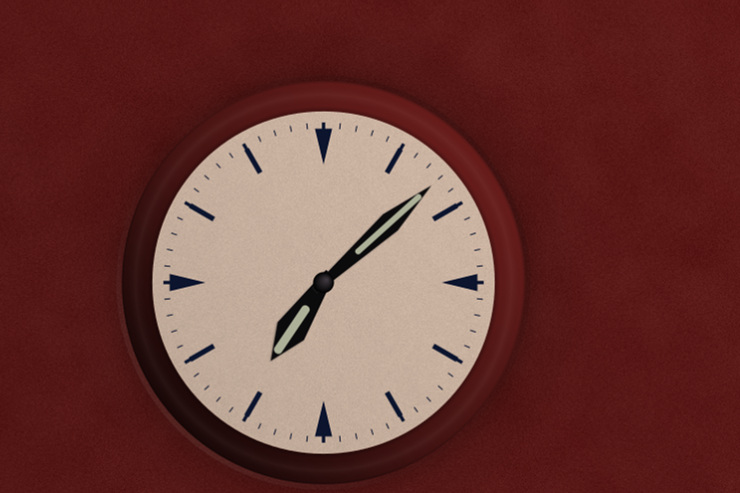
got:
**7:08**
